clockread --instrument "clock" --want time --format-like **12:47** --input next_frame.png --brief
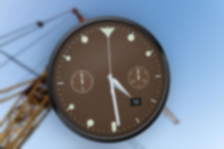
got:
**4:29**
